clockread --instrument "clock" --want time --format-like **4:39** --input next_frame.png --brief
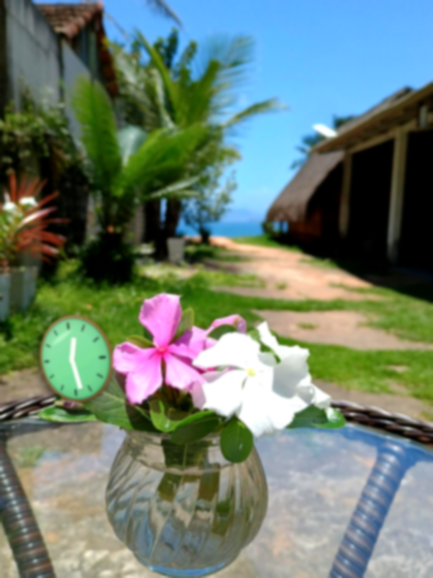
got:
**12:28**
